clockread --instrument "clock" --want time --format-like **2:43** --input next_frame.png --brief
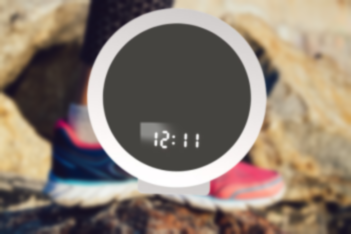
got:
**12:11**
